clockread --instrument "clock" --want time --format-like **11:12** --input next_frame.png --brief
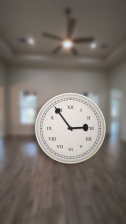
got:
**2:54**
